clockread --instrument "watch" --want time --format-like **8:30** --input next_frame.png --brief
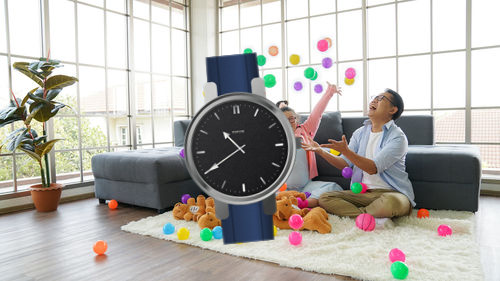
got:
**10:40**
